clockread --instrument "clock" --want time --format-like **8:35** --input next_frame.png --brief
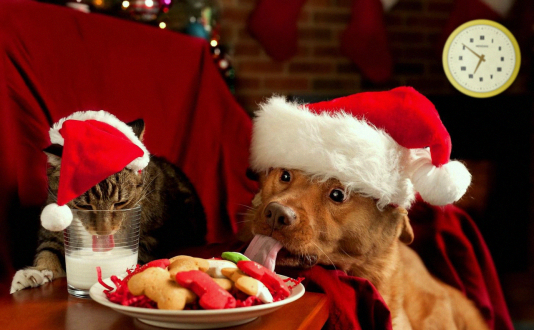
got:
**6:51**
